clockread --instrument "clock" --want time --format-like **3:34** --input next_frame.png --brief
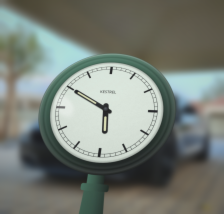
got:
**5:50**
